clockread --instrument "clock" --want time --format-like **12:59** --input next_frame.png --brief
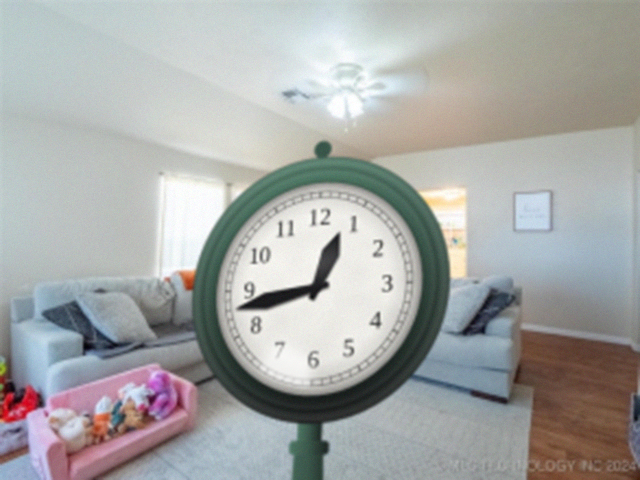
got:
**12:43**
